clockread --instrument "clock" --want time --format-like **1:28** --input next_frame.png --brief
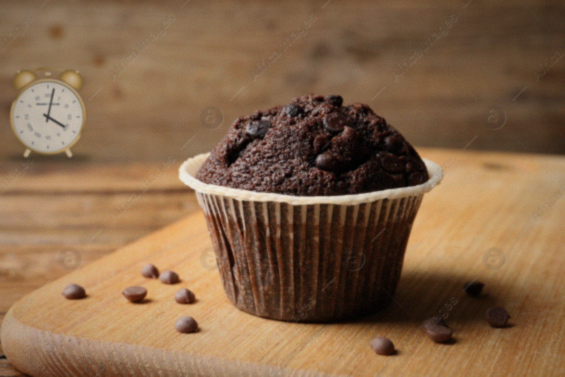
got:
**4:02**
